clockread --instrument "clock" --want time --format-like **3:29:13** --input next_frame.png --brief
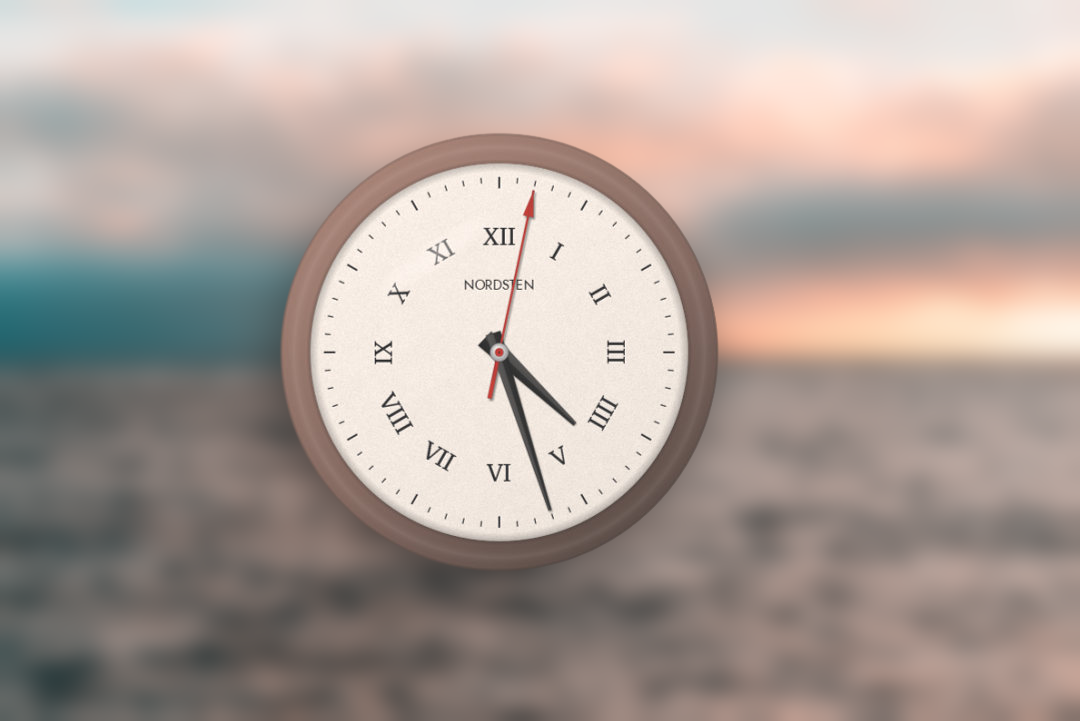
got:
**4:27:02**
